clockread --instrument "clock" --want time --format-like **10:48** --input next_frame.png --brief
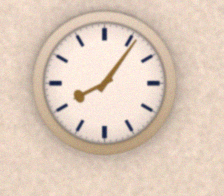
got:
**8:06**
